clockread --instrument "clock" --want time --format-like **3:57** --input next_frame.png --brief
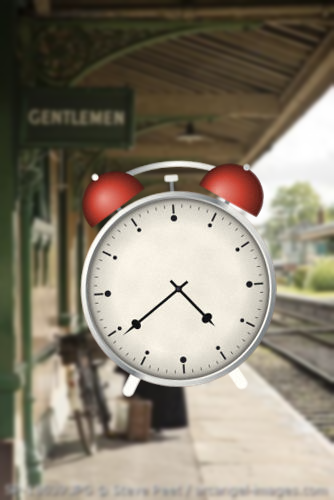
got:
**4:39**
